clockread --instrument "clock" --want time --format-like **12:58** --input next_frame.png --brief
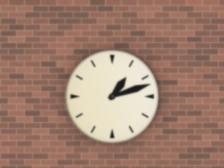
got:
**1:12**
